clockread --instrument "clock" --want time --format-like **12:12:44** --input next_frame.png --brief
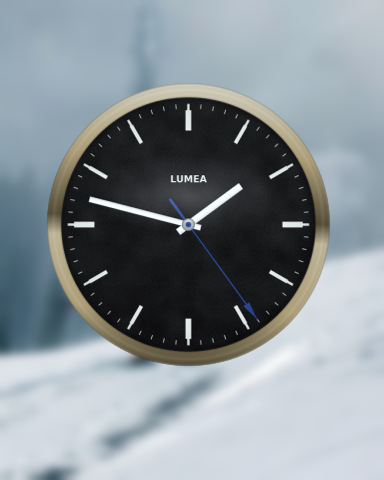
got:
**1:47:24**
